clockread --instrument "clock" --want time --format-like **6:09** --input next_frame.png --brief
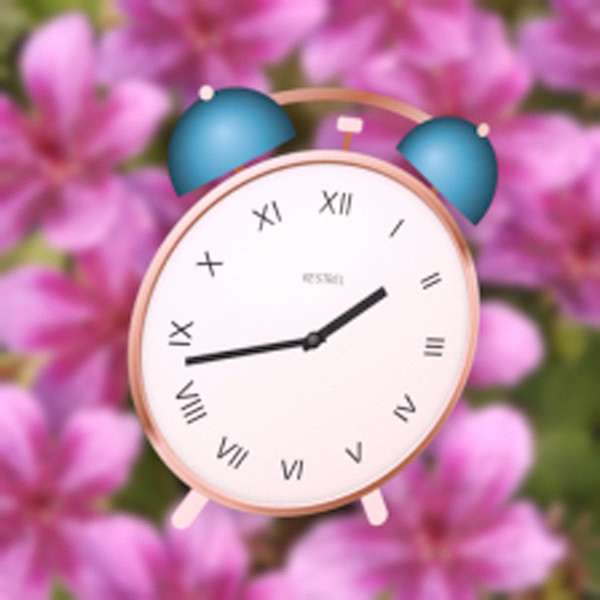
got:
**1:43**
